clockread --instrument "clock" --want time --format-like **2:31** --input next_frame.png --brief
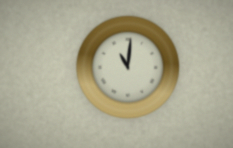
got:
**11:01**
